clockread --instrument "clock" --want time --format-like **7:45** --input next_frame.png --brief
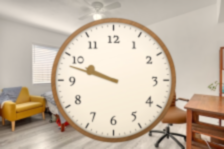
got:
**9:48**
